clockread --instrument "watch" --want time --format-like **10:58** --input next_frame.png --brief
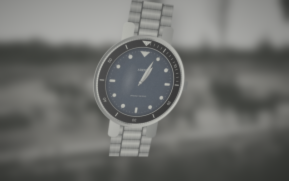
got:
**1:04**
